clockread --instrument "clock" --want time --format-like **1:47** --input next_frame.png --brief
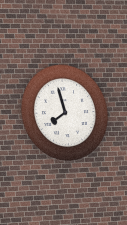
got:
**7:58**
